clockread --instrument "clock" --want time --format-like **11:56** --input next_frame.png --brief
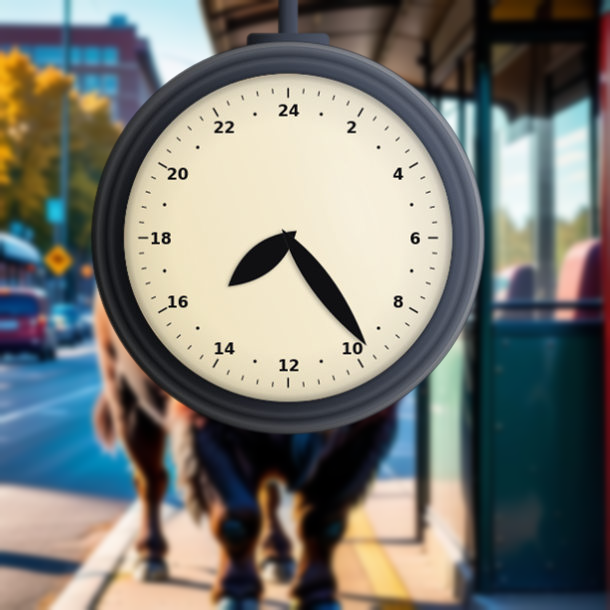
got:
**15:24**
